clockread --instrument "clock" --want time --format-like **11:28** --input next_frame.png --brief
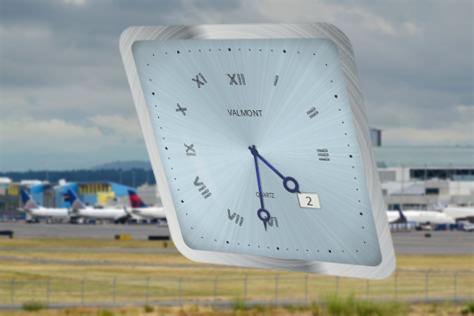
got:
**4:31**
